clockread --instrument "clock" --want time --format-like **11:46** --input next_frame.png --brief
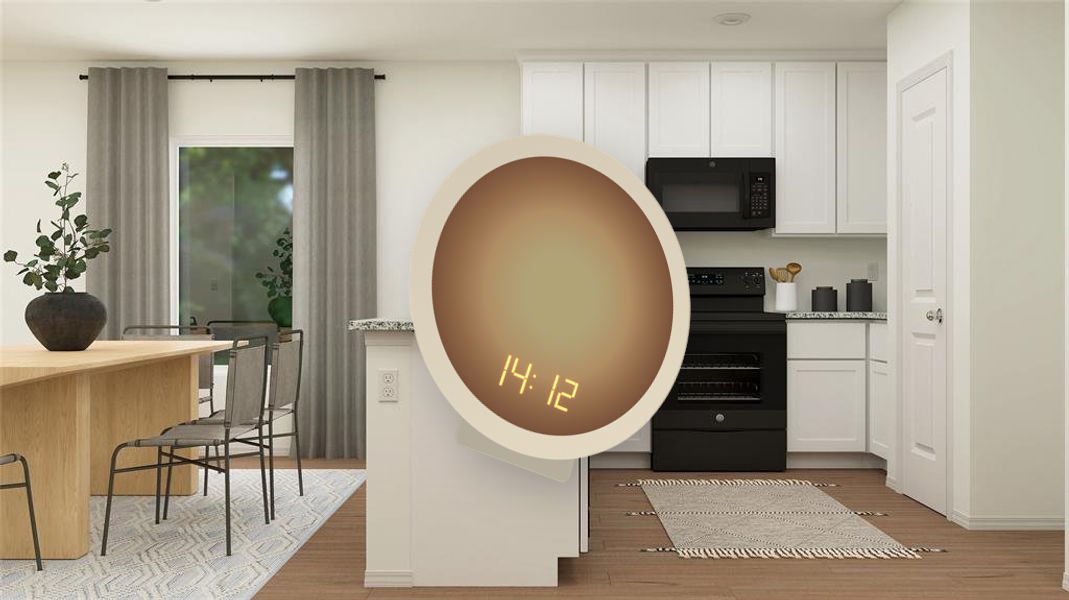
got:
**14:12**
